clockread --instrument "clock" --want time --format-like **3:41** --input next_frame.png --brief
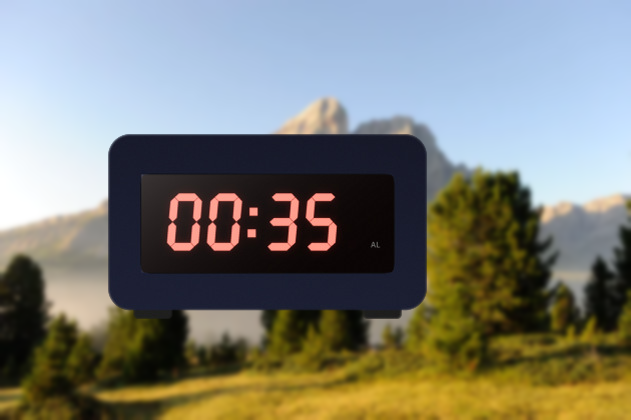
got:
**0:35**
